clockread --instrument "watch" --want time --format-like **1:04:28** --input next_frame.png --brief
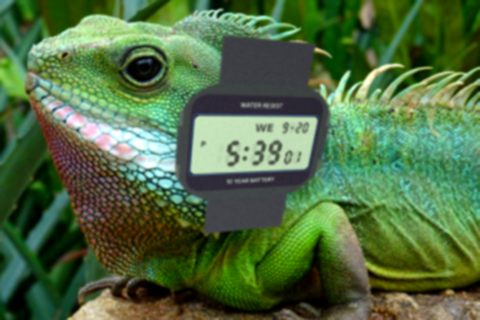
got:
**5:39:01**
